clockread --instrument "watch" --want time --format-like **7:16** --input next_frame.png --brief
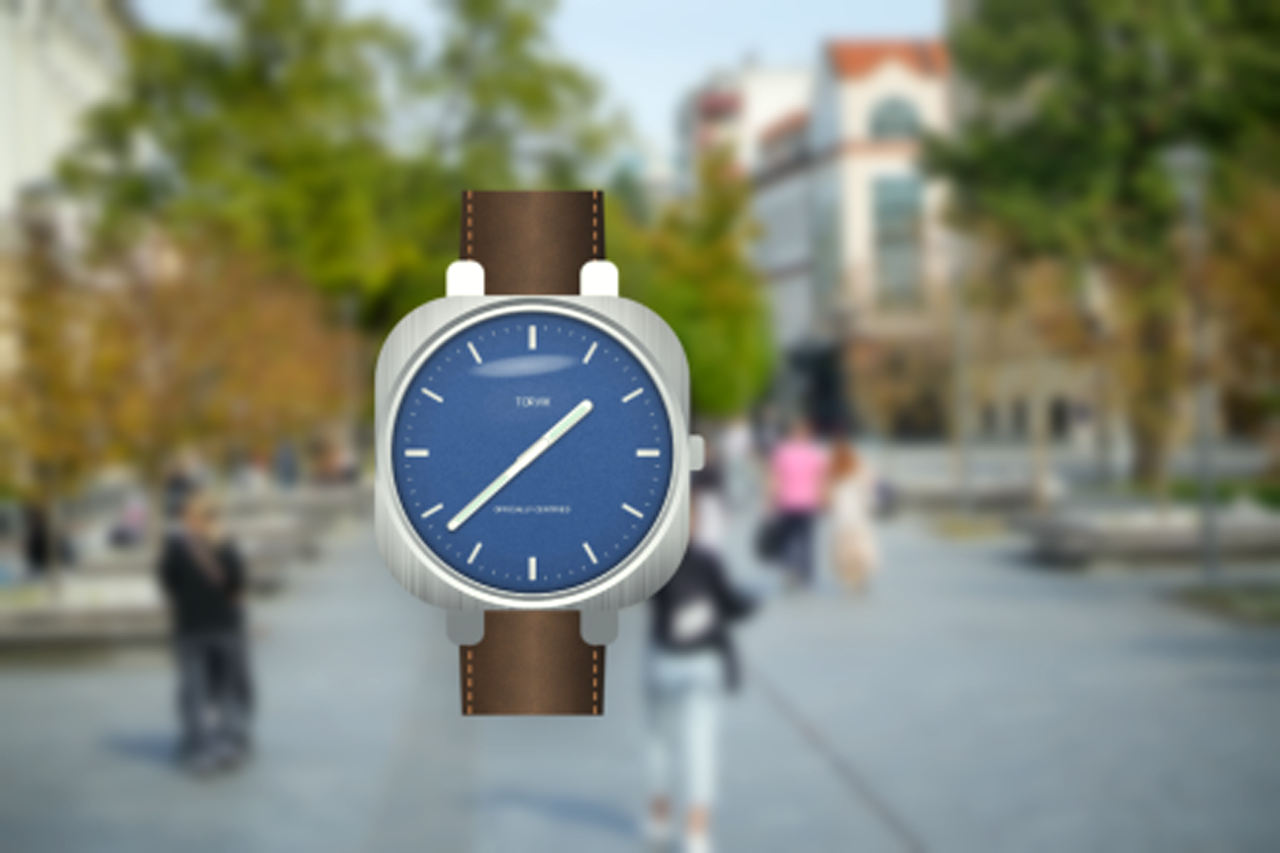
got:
**1:38**
